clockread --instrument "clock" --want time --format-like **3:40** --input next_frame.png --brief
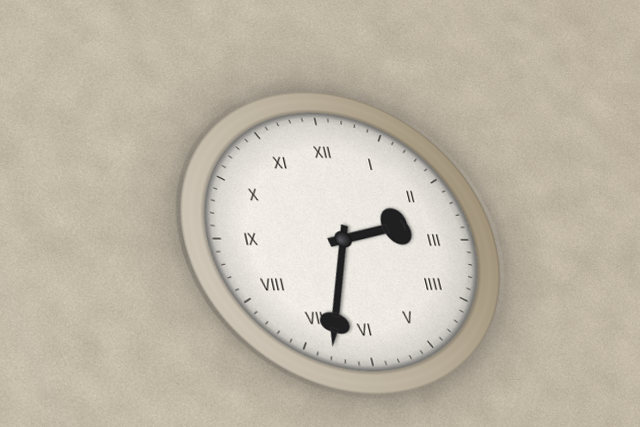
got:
**2:33**
